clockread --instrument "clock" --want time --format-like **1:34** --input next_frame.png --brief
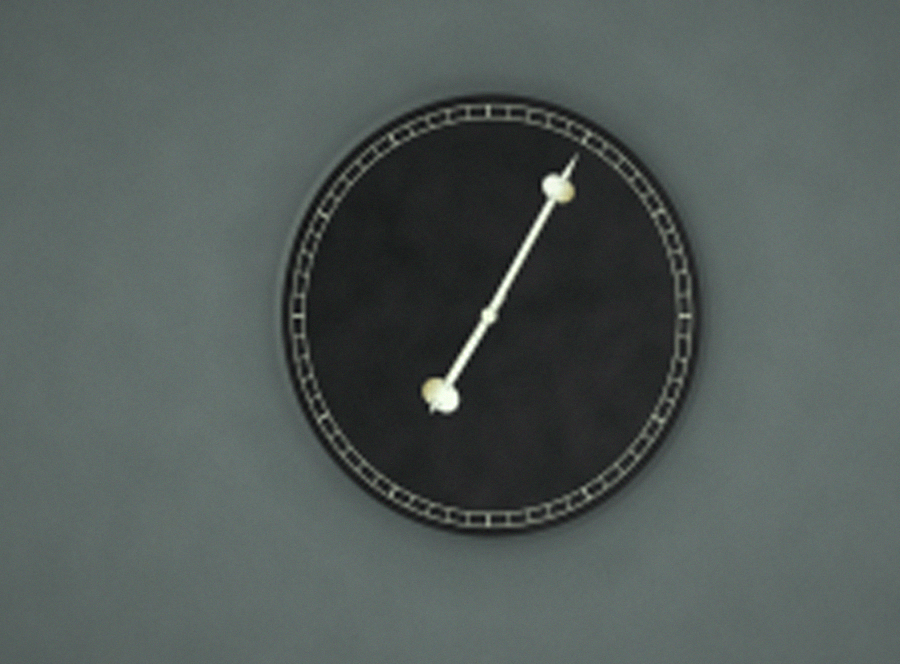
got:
**7:05**
